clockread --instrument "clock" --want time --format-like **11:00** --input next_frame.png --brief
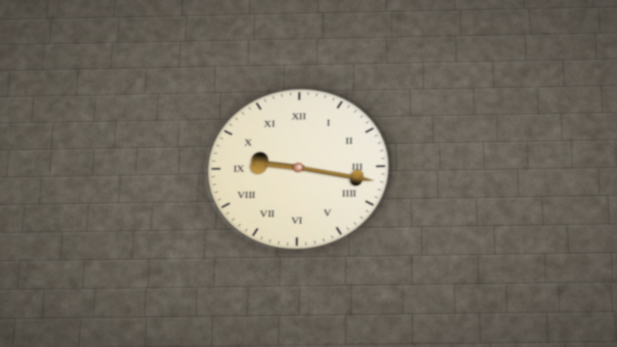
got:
**9:17**
